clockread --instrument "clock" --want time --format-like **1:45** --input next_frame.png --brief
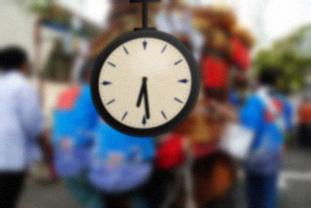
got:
**6:29**
